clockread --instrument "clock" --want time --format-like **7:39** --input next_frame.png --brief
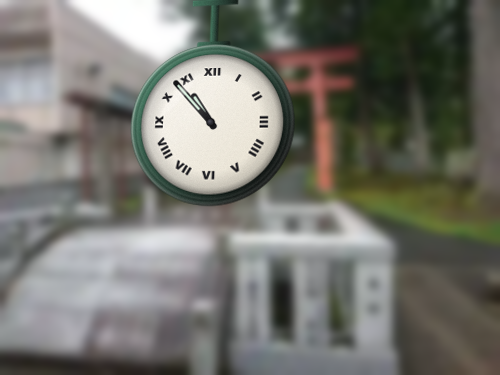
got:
**10:53**
